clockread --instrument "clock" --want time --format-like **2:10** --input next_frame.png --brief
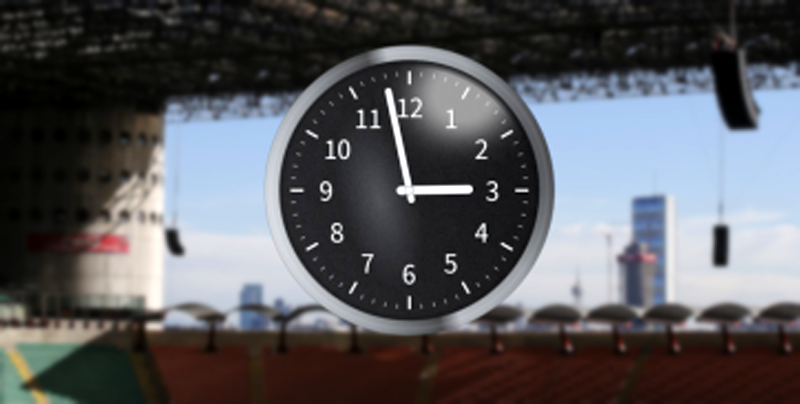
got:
**2:58**
